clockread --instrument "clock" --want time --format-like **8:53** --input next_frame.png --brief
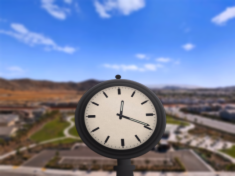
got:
**12:19**
